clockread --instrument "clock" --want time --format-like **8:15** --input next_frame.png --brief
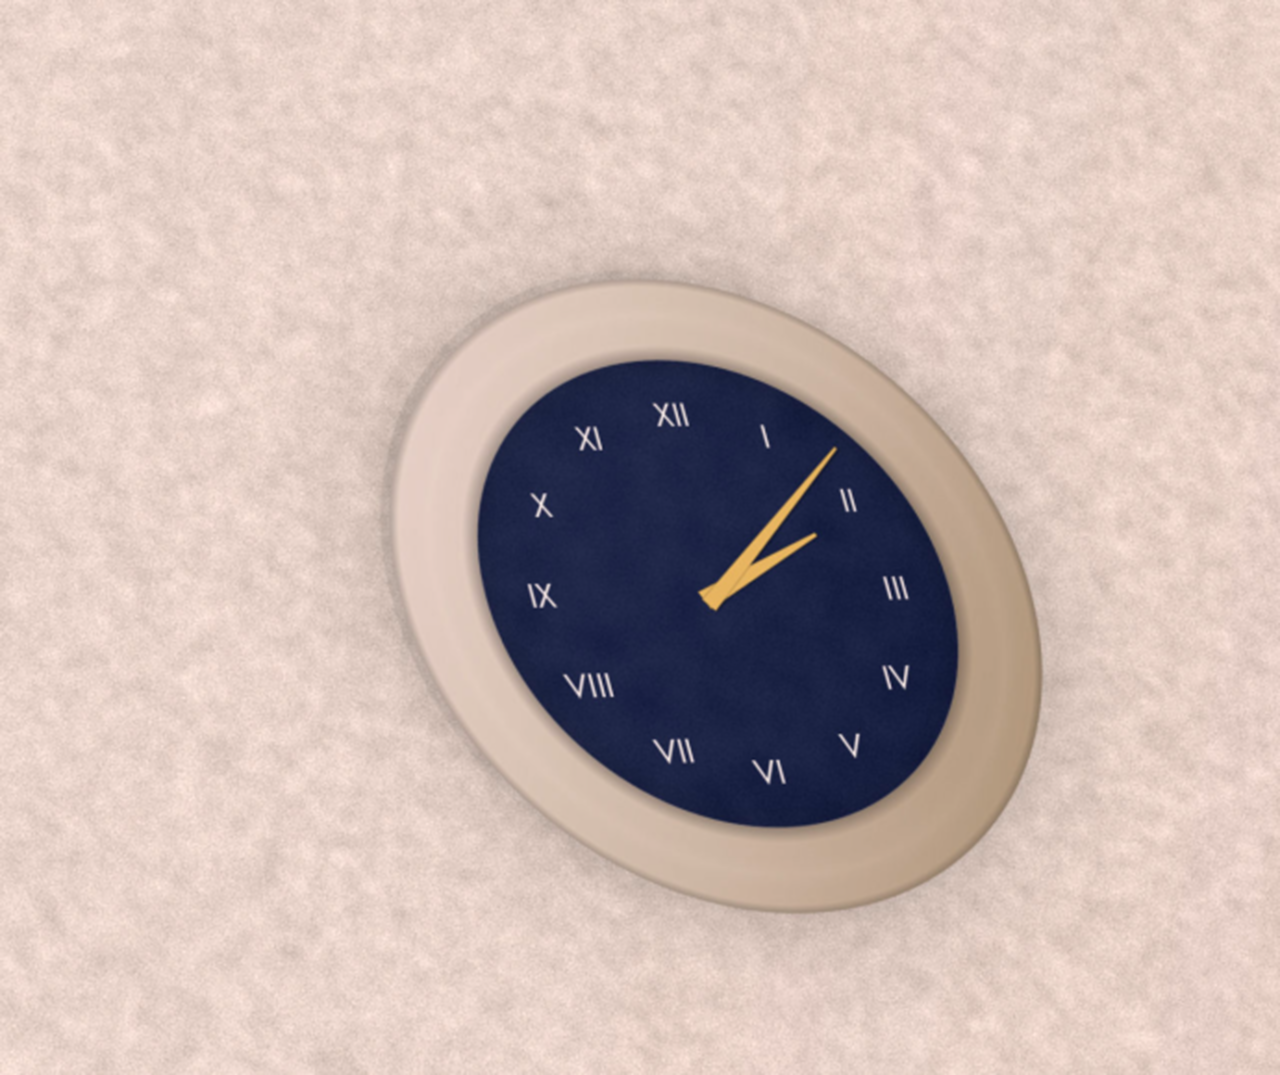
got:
**2:08**
